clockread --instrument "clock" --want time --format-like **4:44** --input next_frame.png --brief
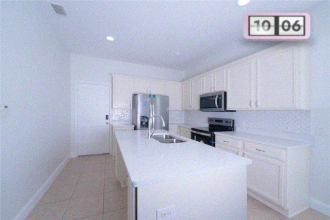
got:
**10:06**
